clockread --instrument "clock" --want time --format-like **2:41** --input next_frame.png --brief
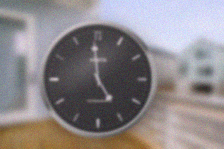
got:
**4:59**
